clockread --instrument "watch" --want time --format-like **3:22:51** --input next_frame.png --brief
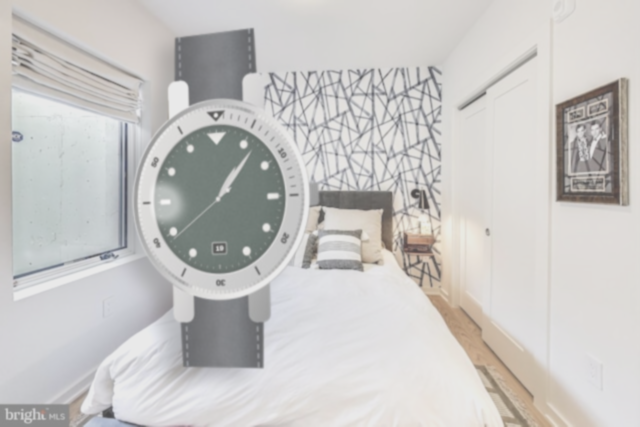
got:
**1:06:39**
